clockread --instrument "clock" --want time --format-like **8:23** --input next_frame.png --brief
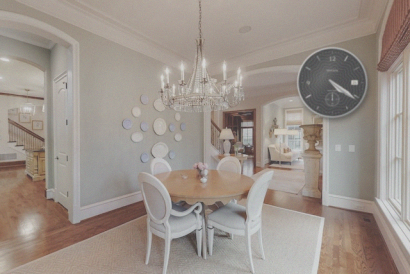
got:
**4:21**
